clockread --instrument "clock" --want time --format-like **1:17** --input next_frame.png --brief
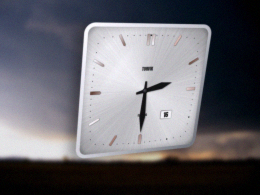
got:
**2:30**
